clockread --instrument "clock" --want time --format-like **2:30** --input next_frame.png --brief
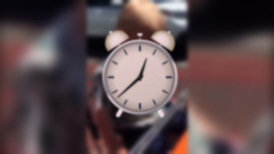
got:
**12:38**
